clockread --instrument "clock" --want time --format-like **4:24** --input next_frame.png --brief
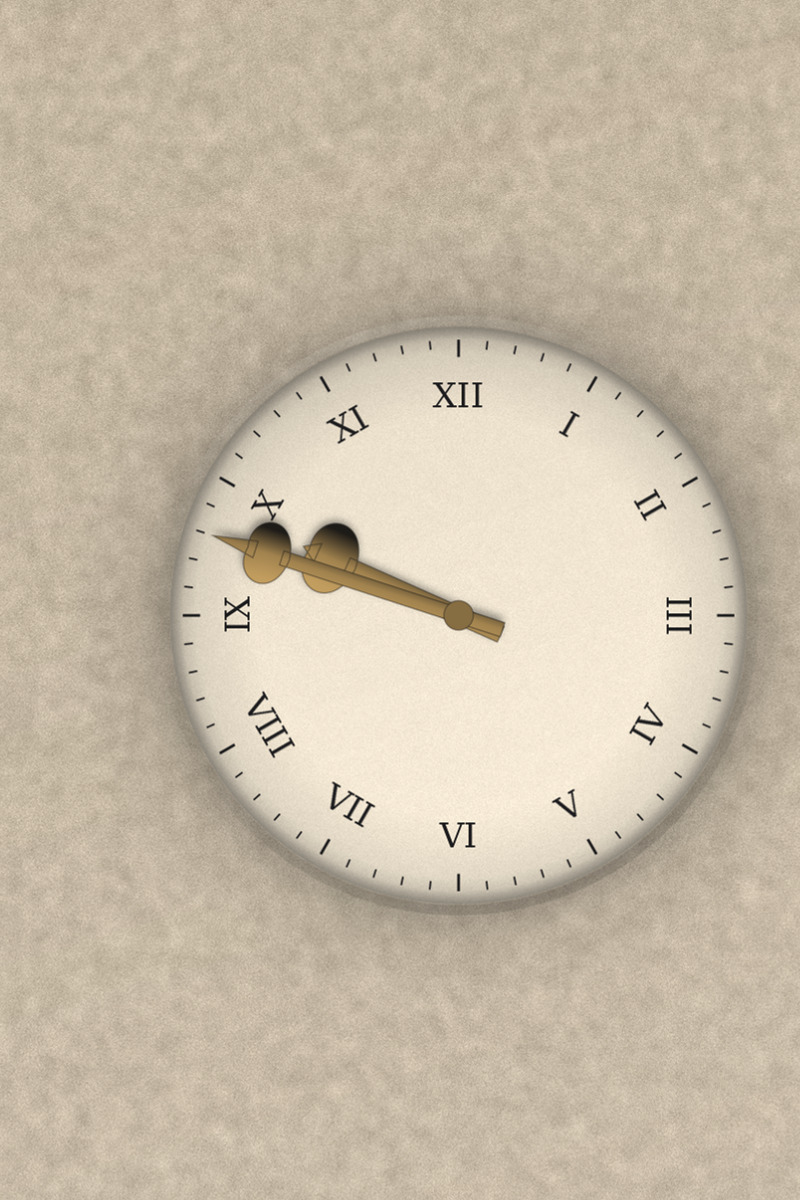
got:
**9:48**
